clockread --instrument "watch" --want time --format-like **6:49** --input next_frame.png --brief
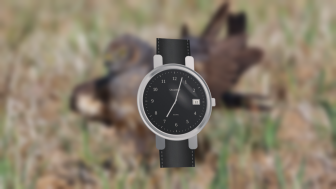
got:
**7:03**
